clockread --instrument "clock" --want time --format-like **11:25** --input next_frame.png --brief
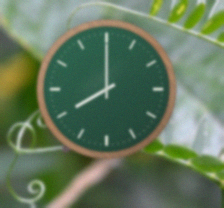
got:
**8:00**
